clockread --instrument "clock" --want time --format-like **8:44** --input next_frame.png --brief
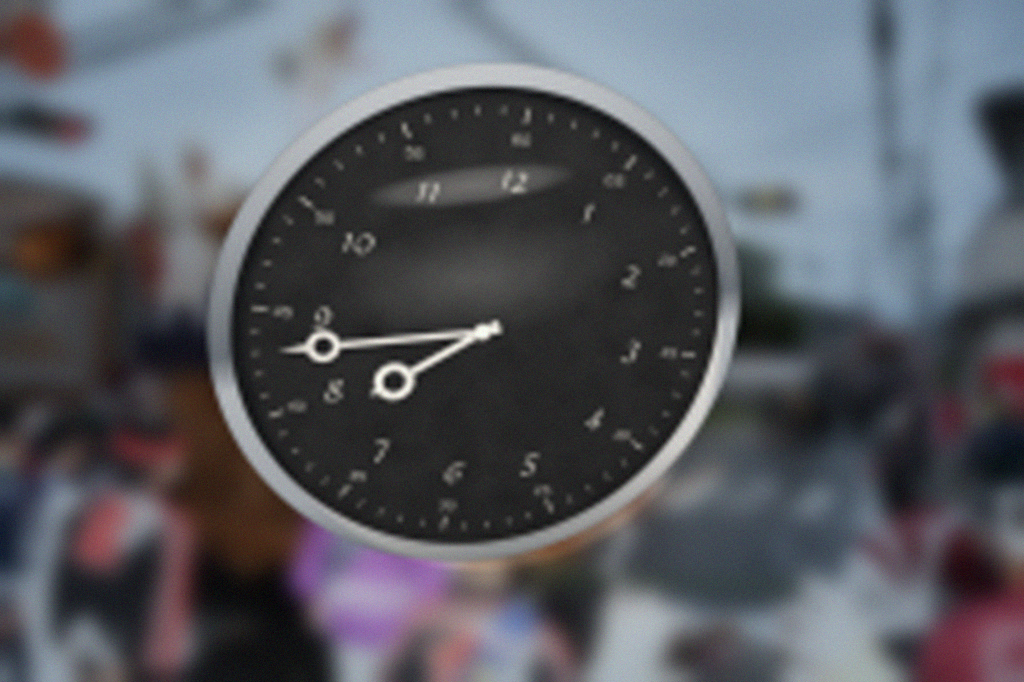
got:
**7:43**
